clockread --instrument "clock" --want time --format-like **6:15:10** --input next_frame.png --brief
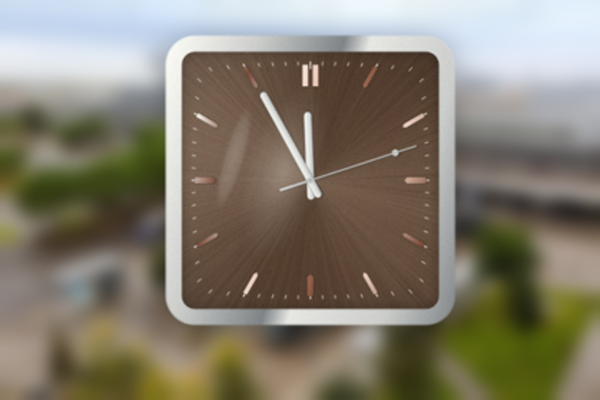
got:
**11:55:12**
